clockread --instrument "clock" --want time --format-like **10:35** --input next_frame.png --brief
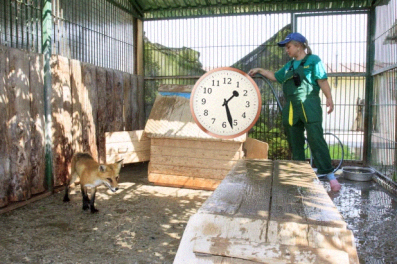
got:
**1:27**
